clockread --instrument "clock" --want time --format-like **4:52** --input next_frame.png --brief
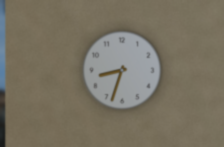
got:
**8:33**
